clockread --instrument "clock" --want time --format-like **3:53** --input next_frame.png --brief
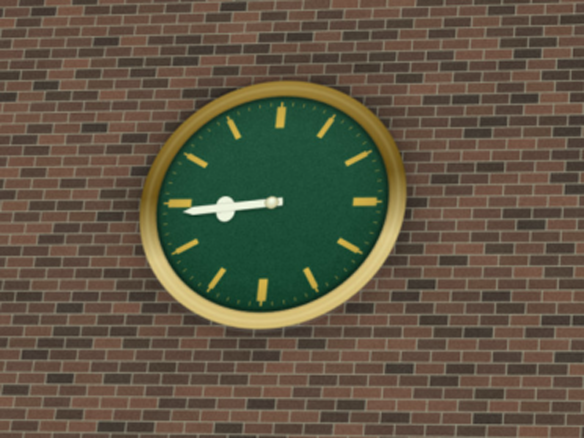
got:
**8:44**
